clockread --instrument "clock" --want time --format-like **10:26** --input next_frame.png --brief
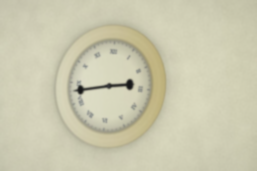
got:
**2:43**
